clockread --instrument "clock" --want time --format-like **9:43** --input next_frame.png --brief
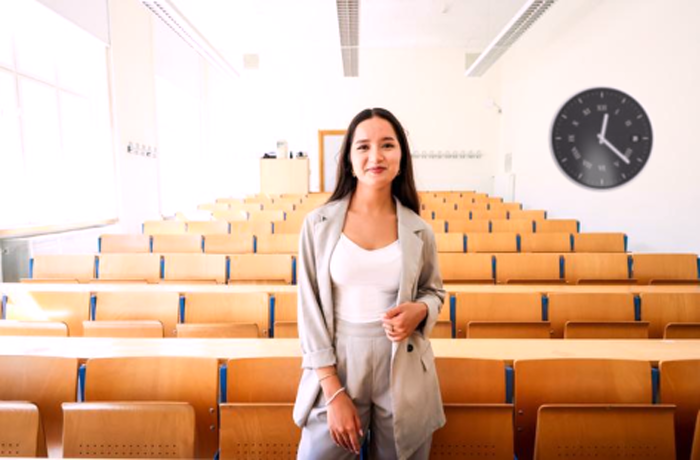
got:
**12:22**
